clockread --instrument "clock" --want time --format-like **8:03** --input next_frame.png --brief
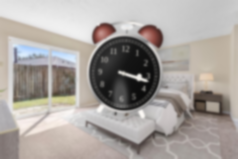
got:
**3:17**
